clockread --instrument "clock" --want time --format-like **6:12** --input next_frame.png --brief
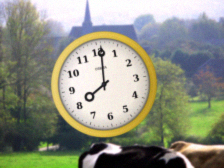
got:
**8:01**
